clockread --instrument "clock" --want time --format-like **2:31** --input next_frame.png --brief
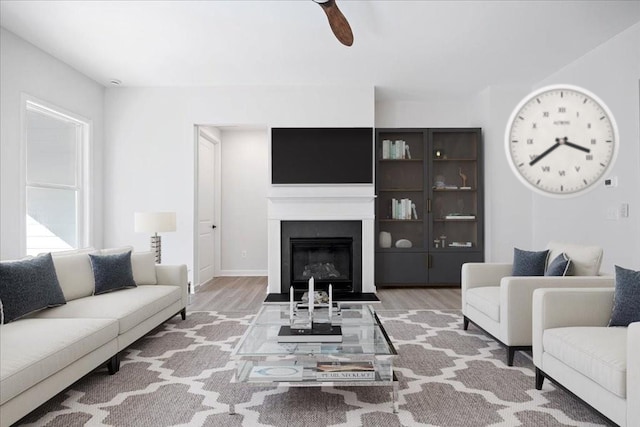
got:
**3:39**
